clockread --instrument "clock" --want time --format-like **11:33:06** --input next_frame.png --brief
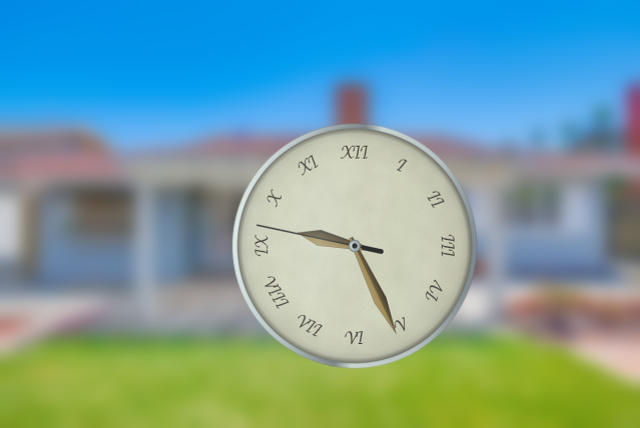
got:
**9:25:47**
